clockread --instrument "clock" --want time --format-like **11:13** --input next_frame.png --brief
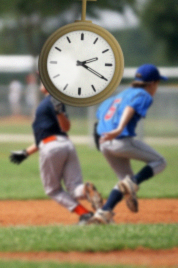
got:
**2:20**
